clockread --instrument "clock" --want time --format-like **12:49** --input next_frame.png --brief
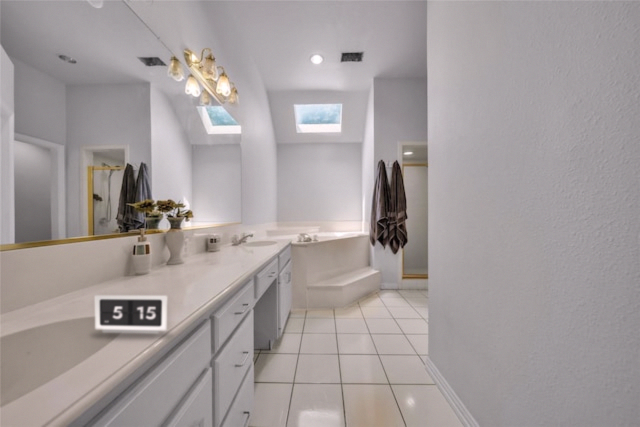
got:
**5:15**
